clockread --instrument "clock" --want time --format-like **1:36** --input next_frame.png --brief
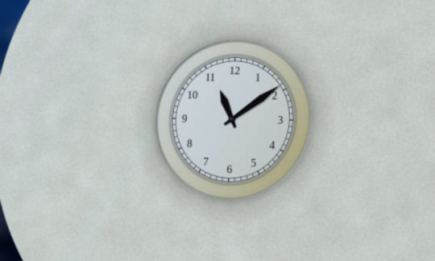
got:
**11:09**
